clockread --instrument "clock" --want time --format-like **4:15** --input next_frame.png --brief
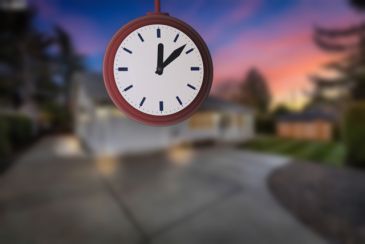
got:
**12:08**
